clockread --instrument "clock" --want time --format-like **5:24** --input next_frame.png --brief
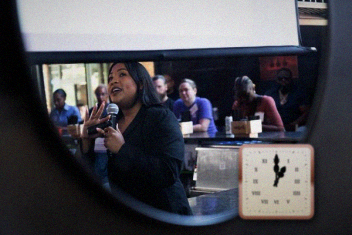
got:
**1:00**
